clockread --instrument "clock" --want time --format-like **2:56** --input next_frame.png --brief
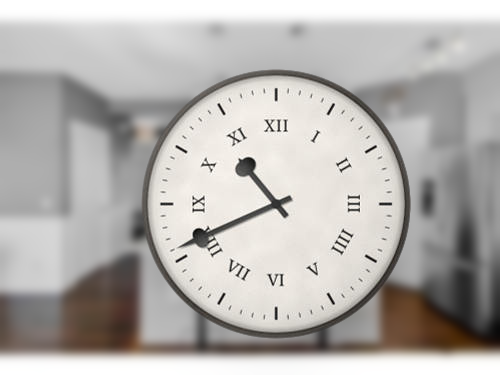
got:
**10:41**
